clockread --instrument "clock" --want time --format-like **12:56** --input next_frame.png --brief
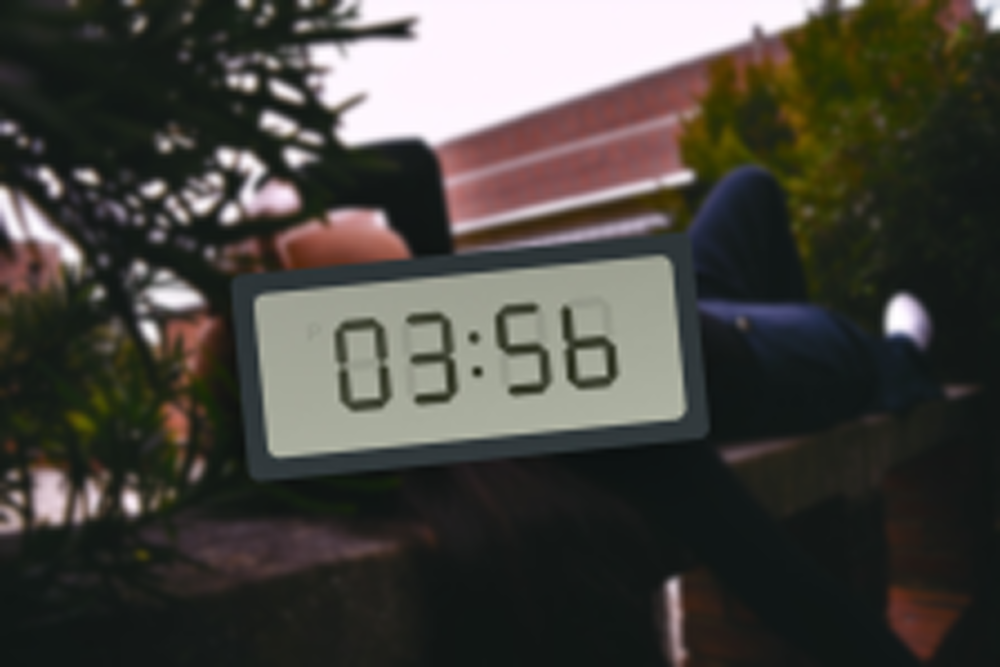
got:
**3:56**
